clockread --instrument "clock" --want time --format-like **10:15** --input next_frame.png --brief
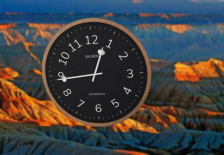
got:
**12:44**
